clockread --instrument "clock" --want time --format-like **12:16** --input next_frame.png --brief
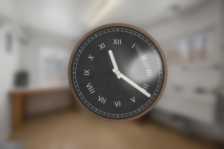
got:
**11:21**
